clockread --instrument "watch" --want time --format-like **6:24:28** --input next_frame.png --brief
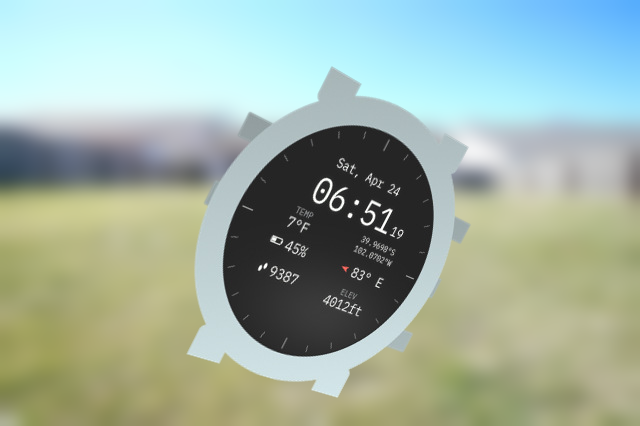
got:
**6:51:19**
